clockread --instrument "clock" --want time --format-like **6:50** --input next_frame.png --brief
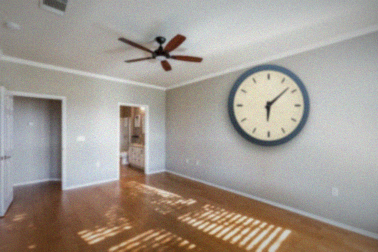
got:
**6:08**
